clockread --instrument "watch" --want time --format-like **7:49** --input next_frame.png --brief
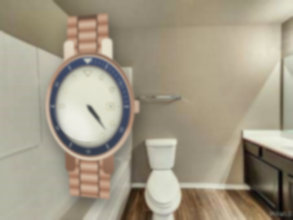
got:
**4:23**
